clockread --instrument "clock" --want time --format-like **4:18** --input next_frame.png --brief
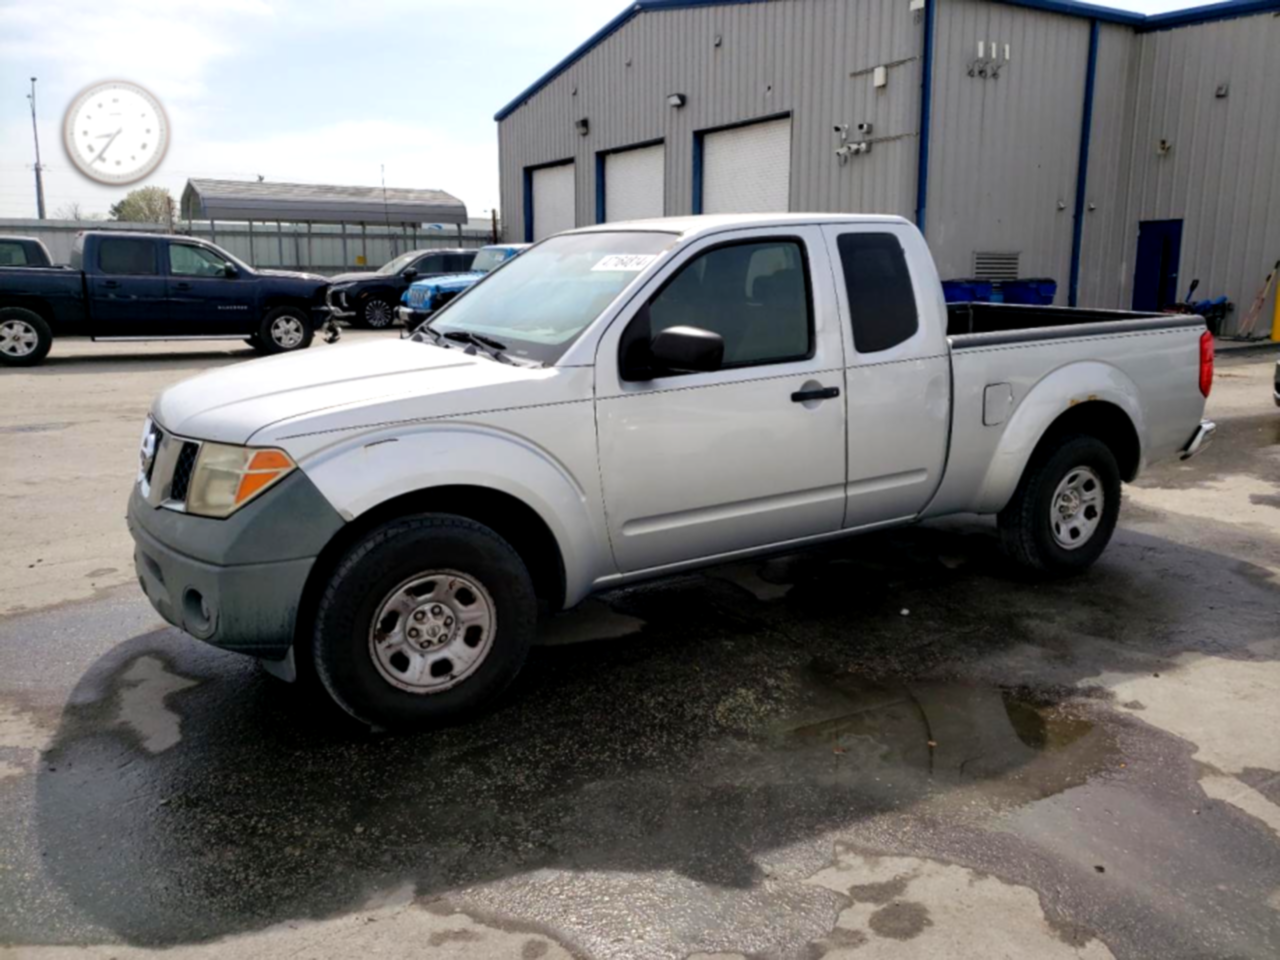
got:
**8:37**
